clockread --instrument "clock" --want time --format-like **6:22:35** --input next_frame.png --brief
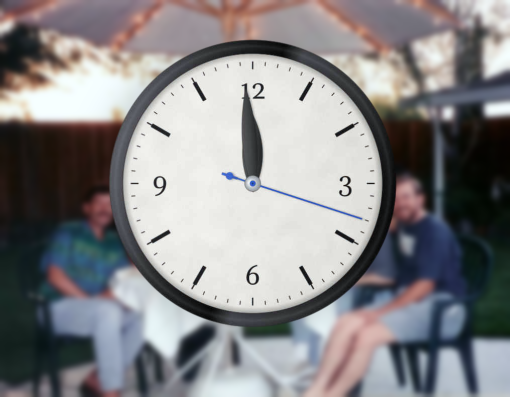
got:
**11:59:18**
